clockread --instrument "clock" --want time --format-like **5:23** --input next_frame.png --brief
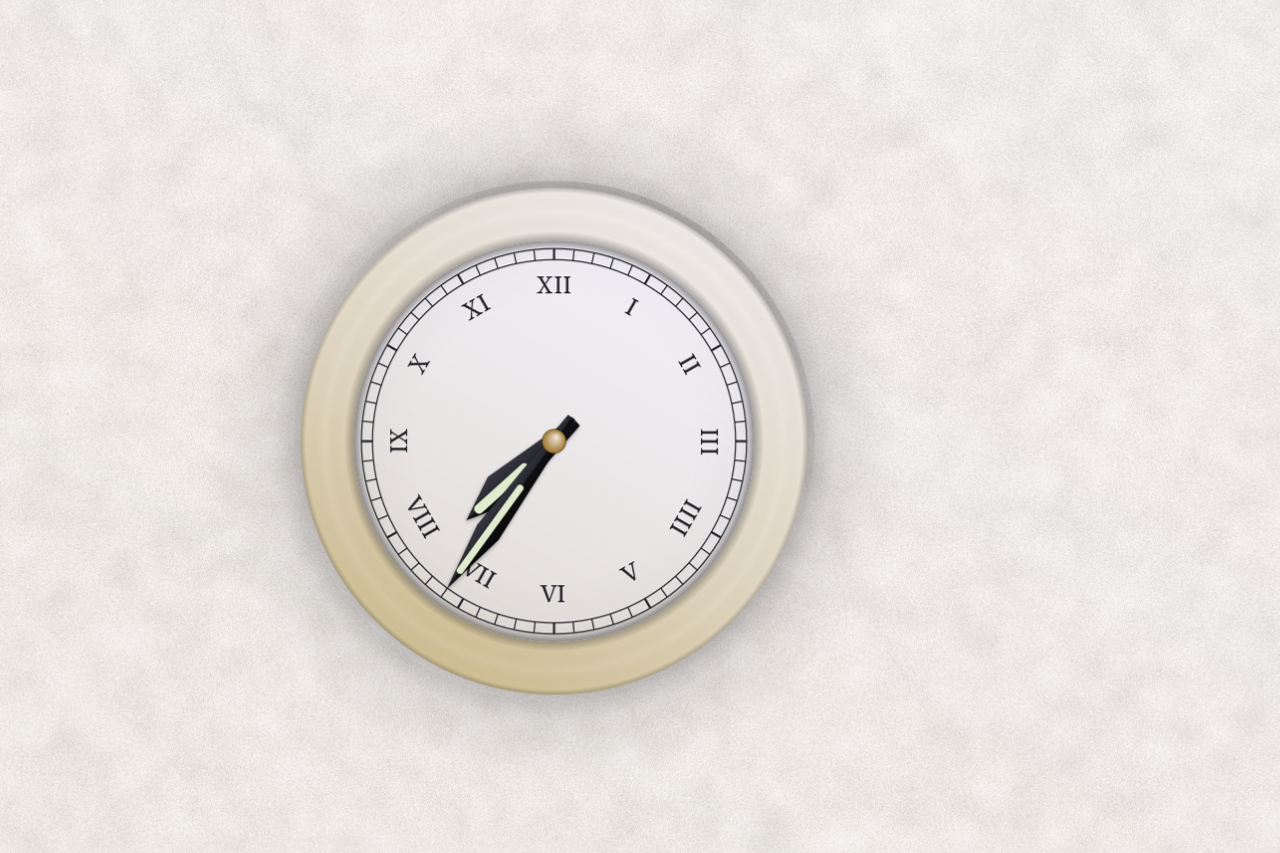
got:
**7:36**
